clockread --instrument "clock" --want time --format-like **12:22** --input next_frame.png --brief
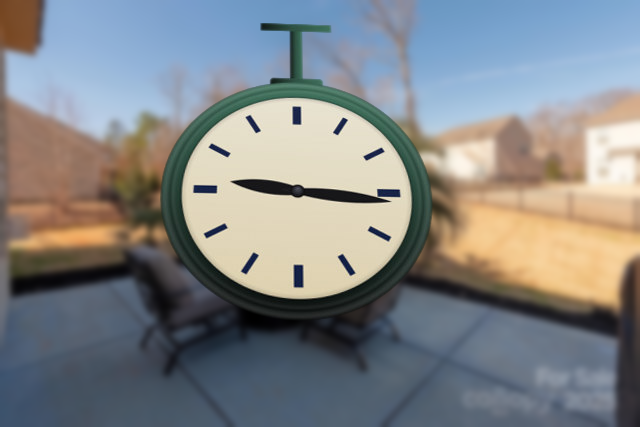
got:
**9:16**
